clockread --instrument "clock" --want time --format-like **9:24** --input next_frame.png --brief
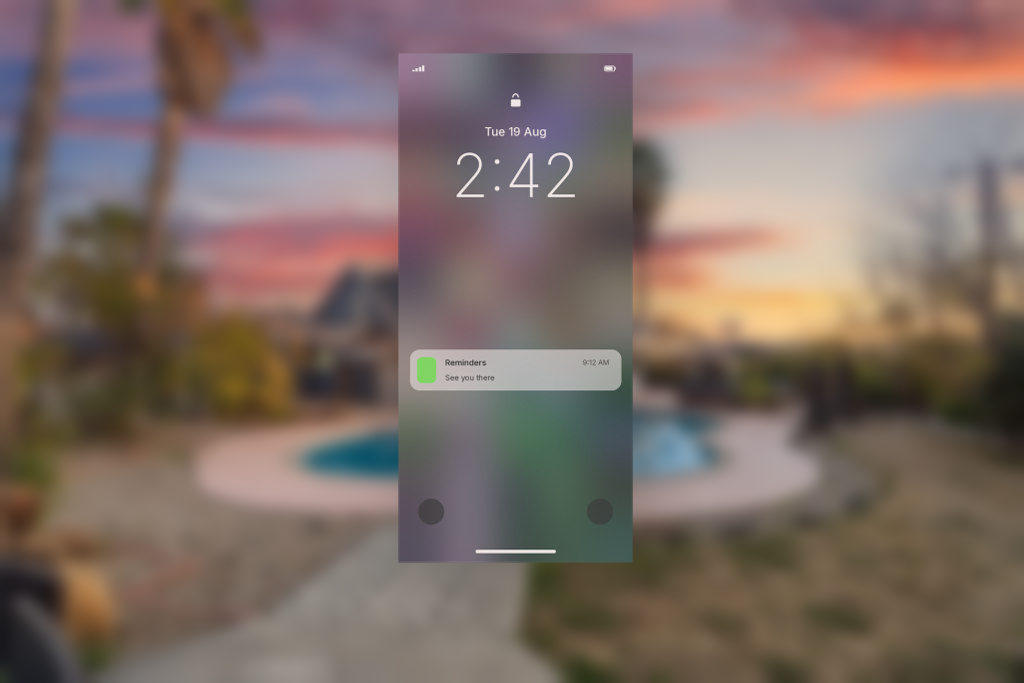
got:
**2:42**
